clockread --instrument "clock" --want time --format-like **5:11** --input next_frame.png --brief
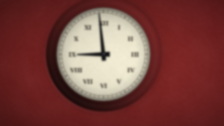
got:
**8:59**
